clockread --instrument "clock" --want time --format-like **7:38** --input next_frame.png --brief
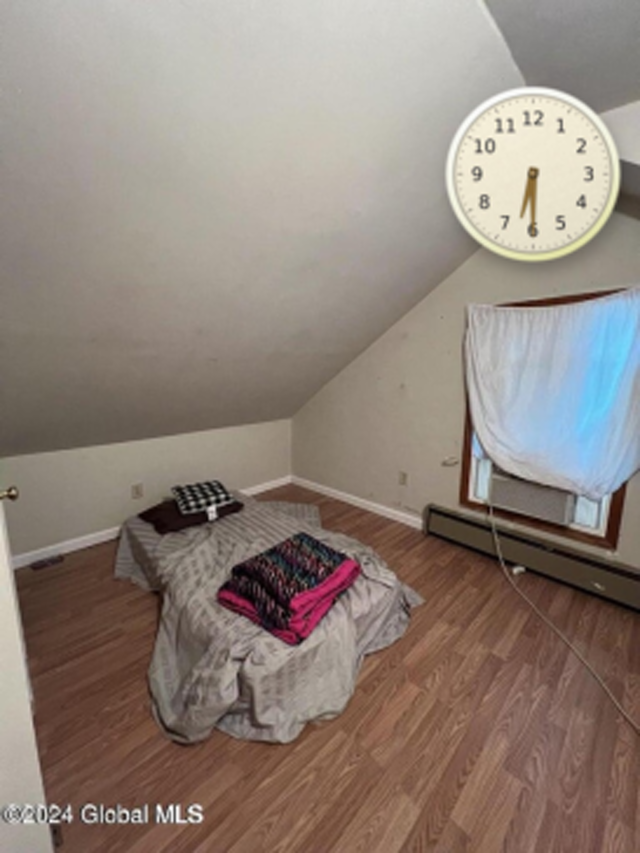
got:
**6:30**
